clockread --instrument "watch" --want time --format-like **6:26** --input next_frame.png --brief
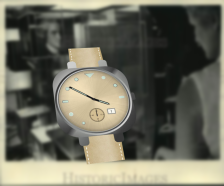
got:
**3:51**
